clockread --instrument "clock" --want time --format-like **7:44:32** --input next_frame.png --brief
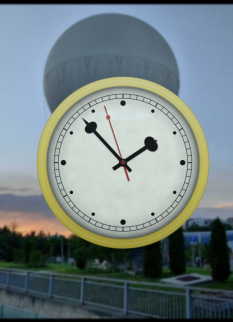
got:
**1:52:57**
